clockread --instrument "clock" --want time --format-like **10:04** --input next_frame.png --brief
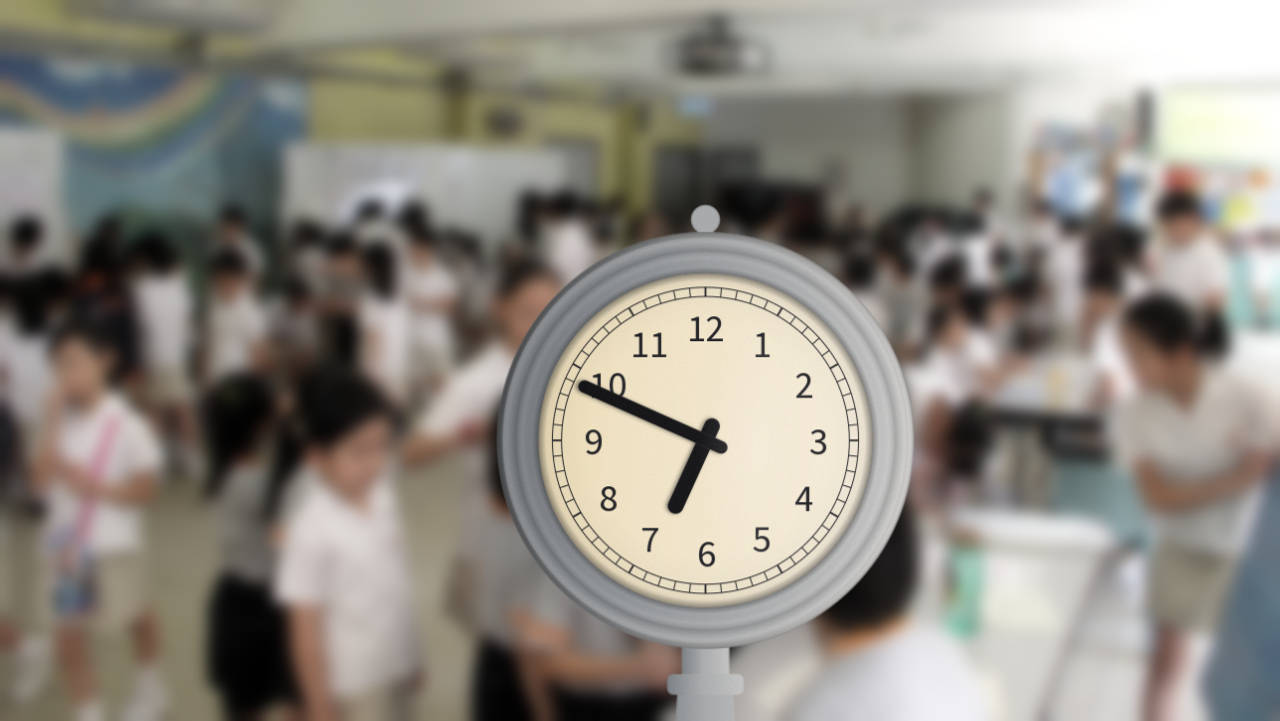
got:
**6:49**
